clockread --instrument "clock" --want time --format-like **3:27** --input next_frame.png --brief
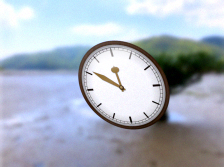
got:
**11:51**
